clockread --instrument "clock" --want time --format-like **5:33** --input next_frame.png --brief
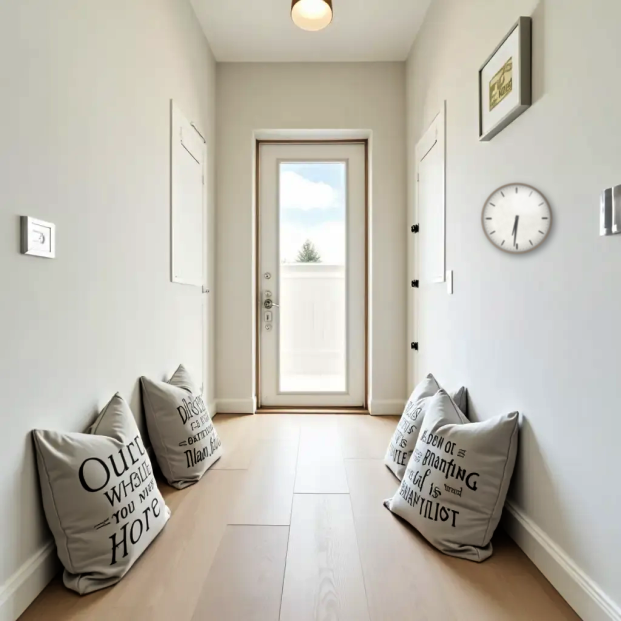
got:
**6:31**
